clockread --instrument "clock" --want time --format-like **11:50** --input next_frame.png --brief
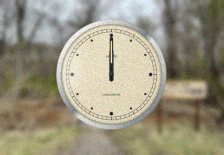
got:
**12:00**
